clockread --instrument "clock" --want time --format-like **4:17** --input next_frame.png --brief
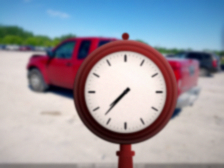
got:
**7:37**
